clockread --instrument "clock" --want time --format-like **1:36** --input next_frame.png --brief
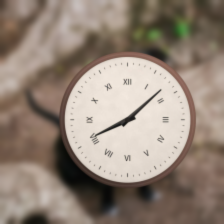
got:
**8:08**
